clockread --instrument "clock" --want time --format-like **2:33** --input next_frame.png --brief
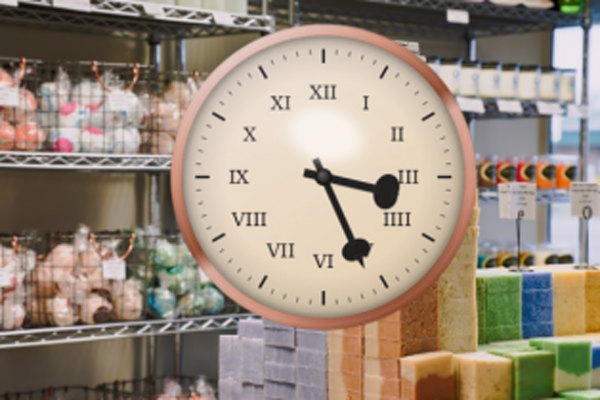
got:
**3:26**
